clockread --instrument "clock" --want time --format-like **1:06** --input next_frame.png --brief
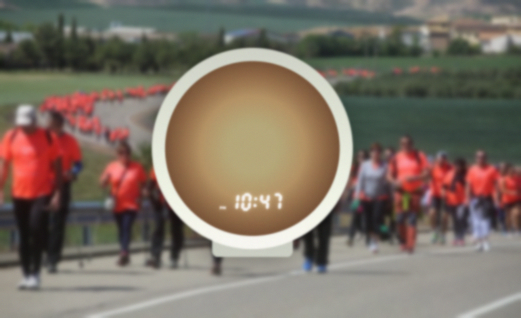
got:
**10:47**
